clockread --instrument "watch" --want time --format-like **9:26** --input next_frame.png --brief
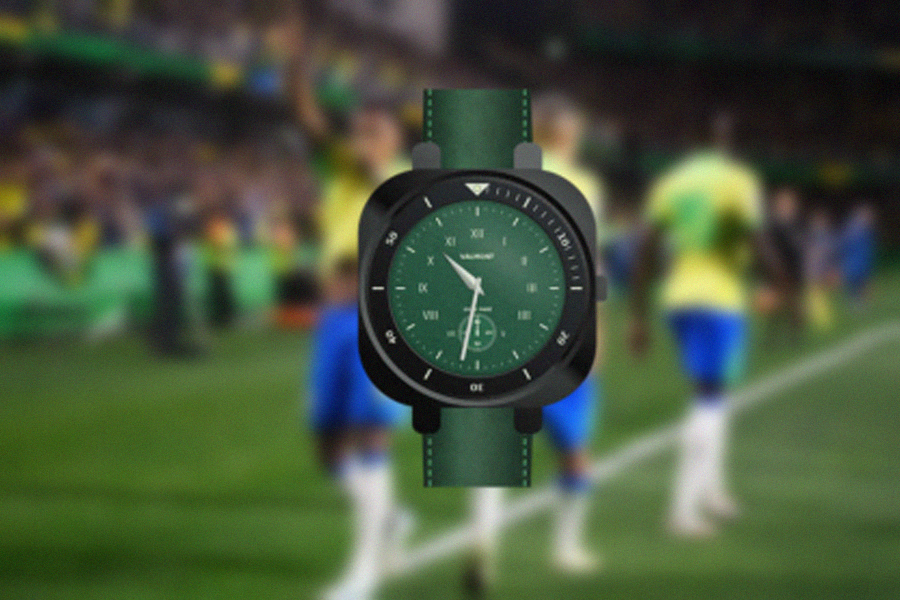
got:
**10:32**
